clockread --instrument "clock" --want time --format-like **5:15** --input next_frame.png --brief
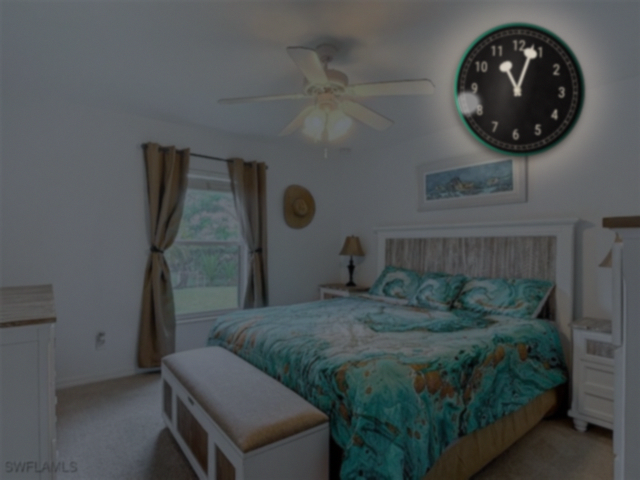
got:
**11:03**
